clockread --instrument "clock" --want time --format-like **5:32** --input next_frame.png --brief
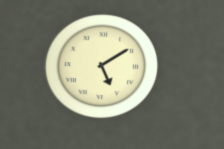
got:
**5:09**
